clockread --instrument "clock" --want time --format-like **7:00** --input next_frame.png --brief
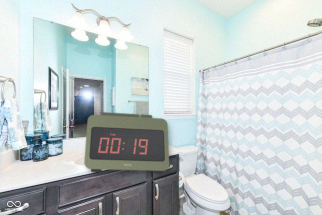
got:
**0:19**
